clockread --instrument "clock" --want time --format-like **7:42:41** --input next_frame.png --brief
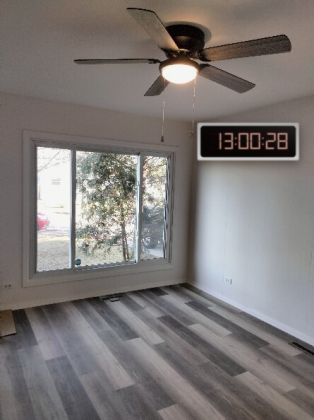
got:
**13:00:28**
